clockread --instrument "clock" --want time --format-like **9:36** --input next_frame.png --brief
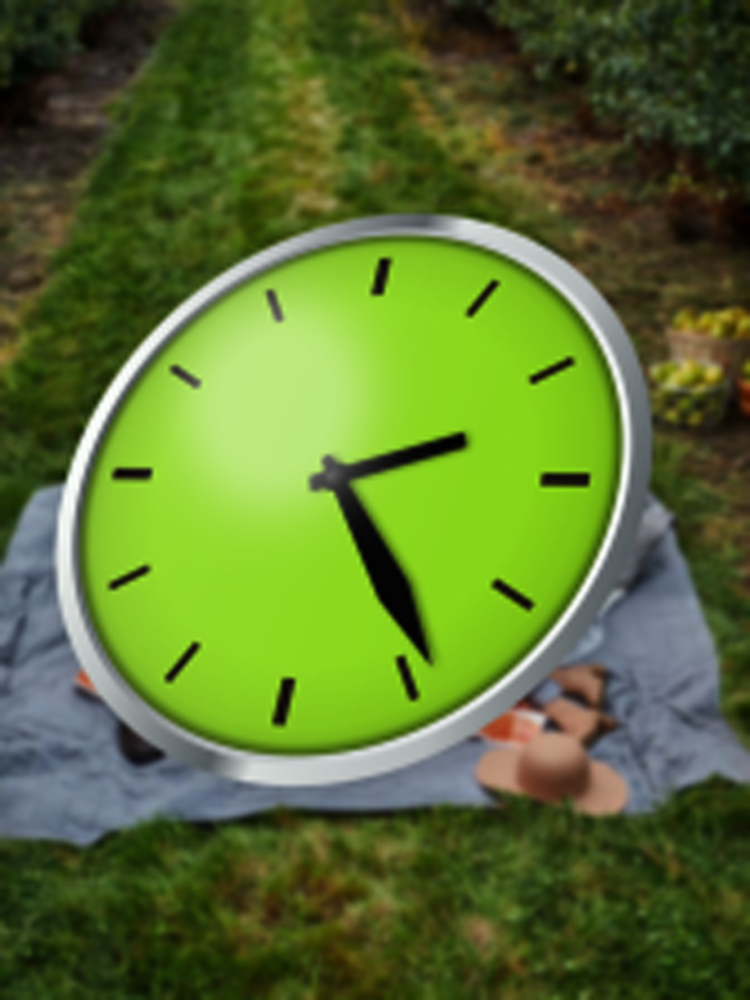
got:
**2:24**
